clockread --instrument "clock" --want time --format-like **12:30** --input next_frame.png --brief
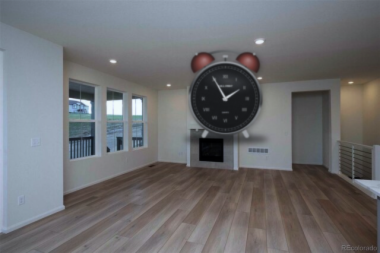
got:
**1:55**
